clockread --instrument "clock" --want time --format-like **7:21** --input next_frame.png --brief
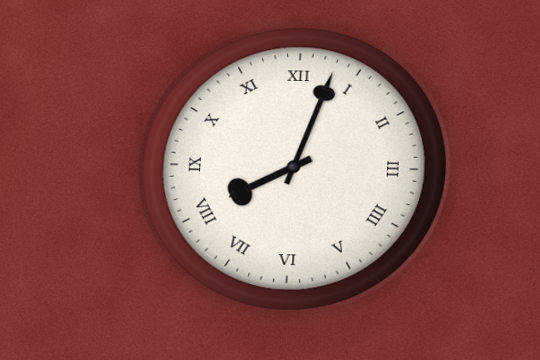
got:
**8:03**
